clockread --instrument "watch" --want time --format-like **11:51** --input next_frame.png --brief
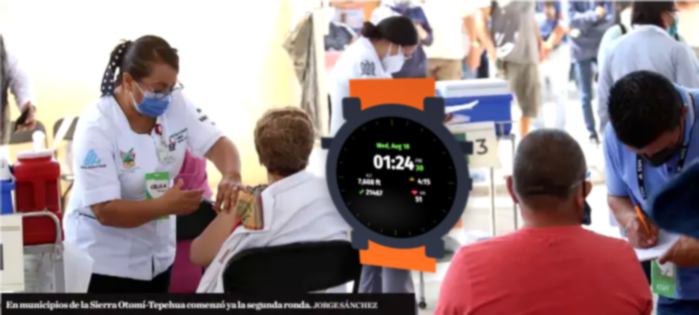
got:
**1:24**
